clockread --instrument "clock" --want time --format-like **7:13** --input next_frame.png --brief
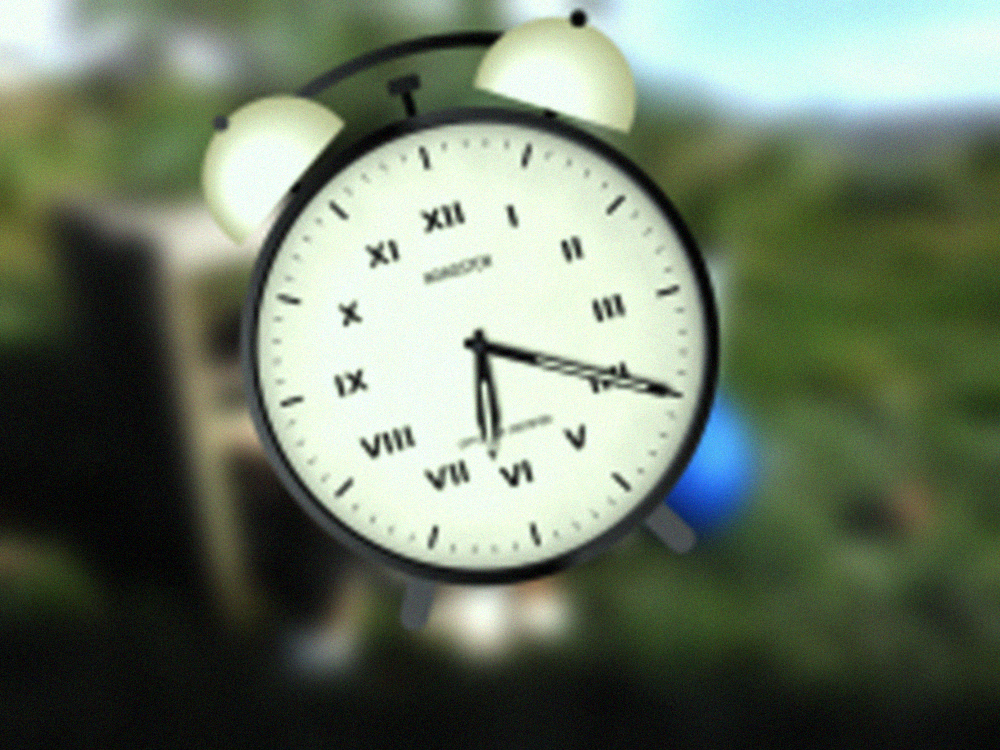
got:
**6:20**
